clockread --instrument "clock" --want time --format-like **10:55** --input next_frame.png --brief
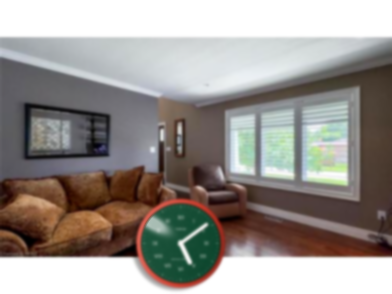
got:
**5:09**
